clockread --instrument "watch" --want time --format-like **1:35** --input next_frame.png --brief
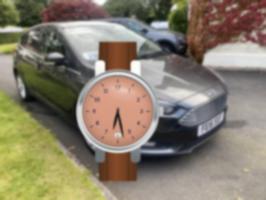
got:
**6:28**
